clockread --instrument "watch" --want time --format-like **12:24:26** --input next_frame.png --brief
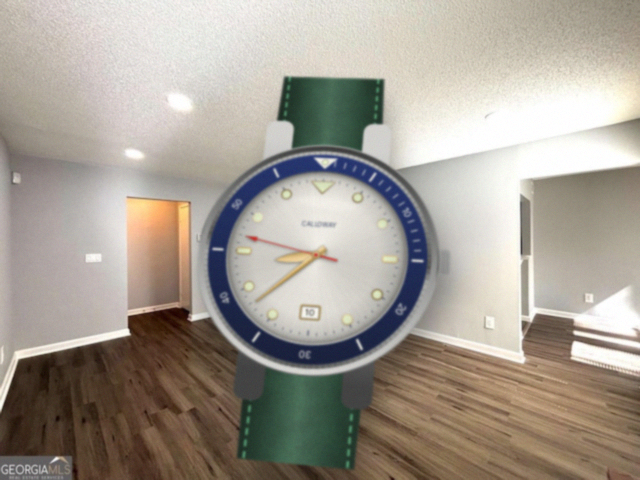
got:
**8:37:47**
